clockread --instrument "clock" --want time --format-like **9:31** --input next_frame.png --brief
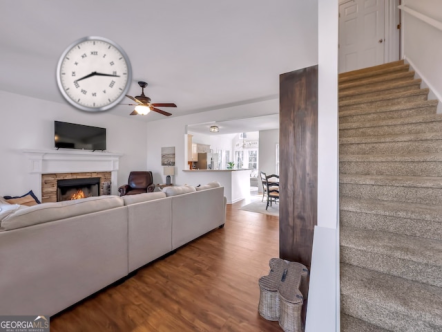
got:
**8:16**
